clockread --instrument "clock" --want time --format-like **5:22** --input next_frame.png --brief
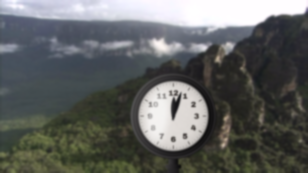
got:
**12:03**
